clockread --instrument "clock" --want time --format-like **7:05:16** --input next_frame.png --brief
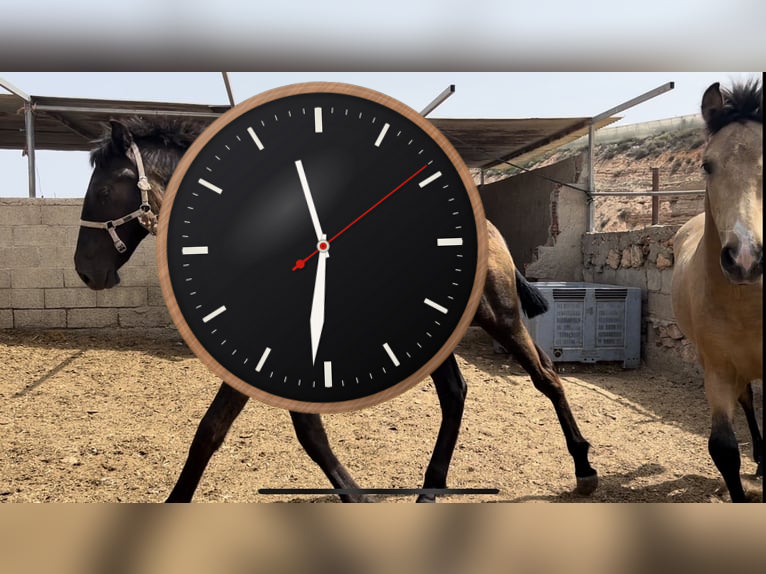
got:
**11:31:09**
